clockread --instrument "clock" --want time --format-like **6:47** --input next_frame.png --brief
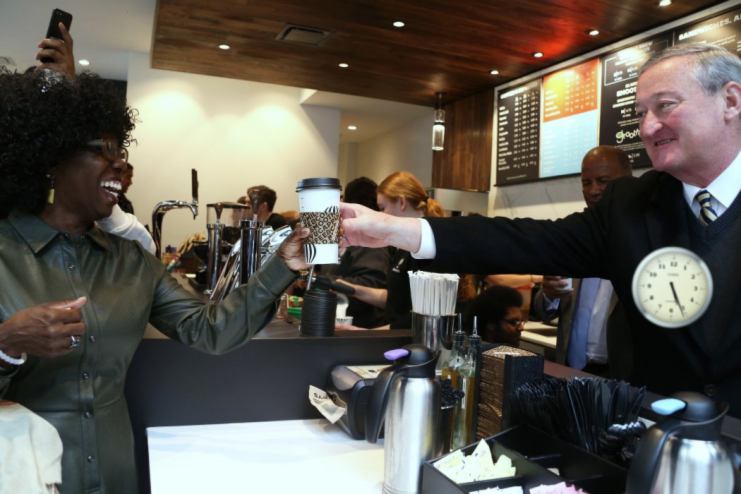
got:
**5:26**
